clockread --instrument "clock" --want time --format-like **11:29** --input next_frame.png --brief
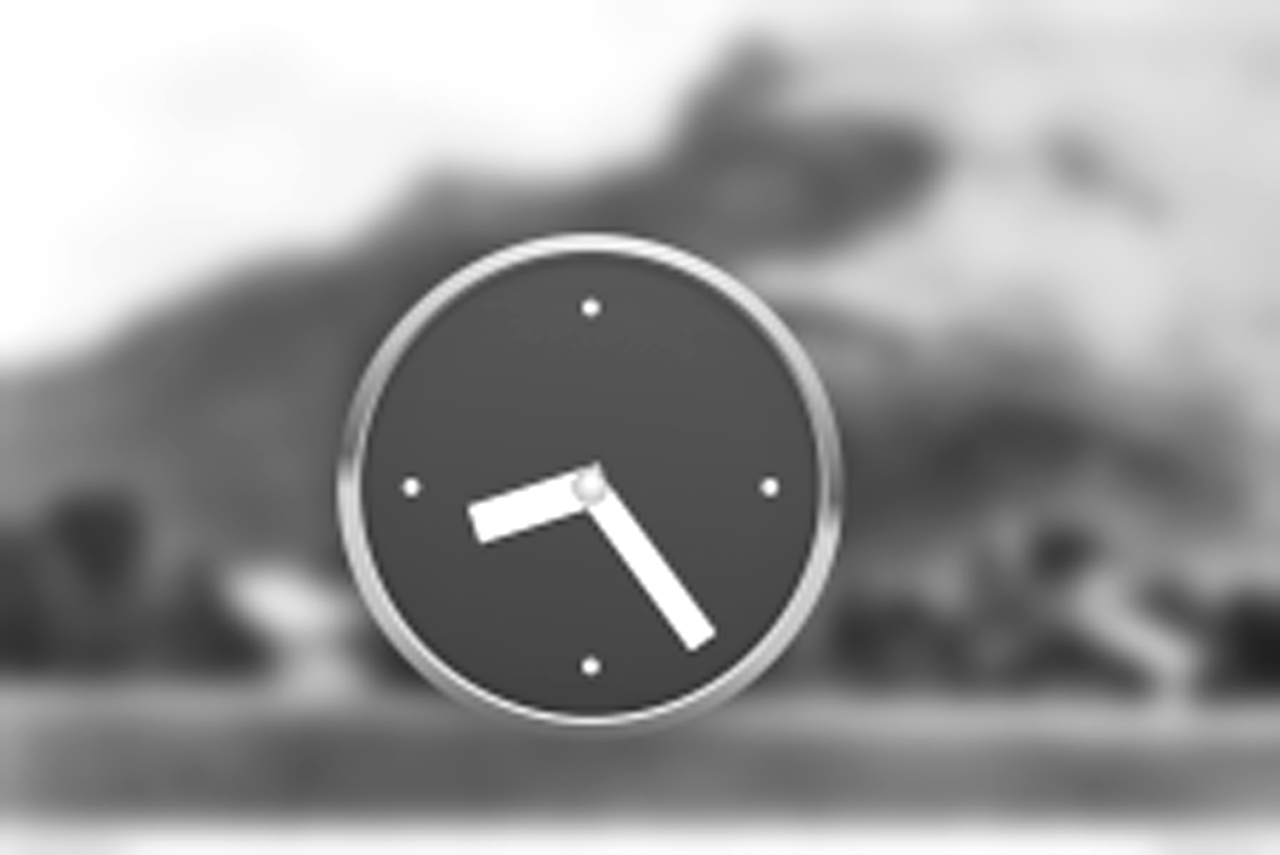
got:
**8:24**
